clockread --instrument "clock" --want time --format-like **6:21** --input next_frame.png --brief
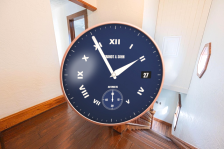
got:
**1:55**
